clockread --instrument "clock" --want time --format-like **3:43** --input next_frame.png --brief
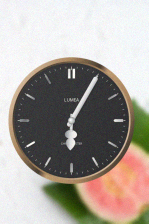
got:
**6:05**
